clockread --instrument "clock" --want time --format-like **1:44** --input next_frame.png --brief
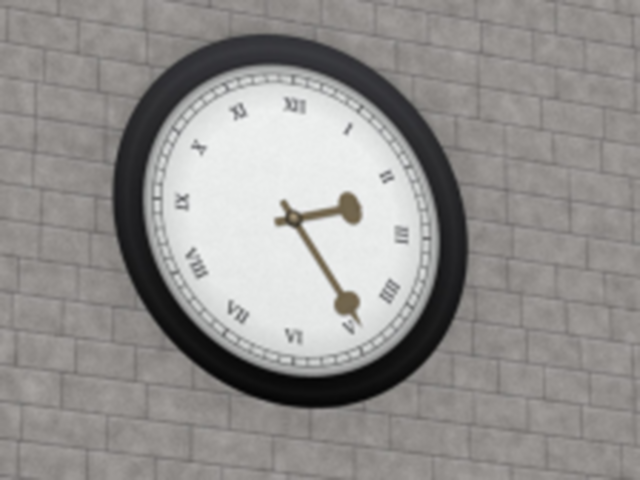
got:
**2:24**
